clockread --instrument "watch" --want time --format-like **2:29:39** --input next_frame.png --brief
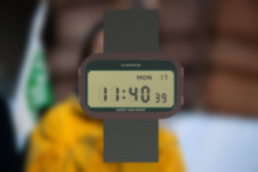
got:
**11:40:39**
